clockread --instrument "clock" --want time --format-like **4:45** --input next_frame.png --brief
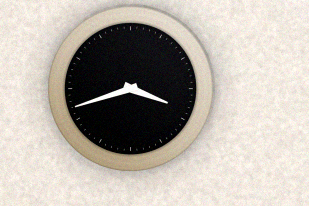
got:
**3:42**
